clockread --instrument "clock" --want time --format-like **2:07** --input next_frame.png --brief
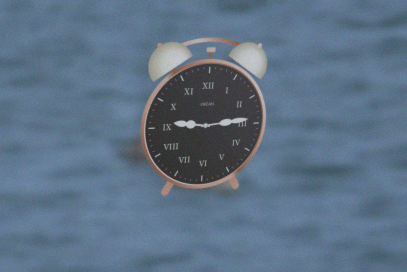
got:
**9:14**
